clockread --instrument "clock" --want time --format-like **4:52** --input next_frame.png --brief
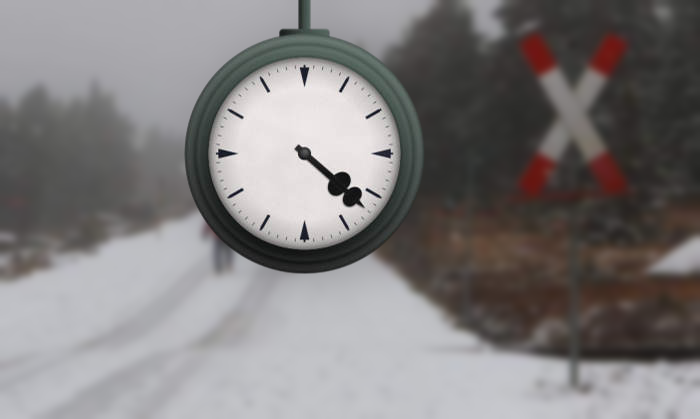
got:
**4:22**
